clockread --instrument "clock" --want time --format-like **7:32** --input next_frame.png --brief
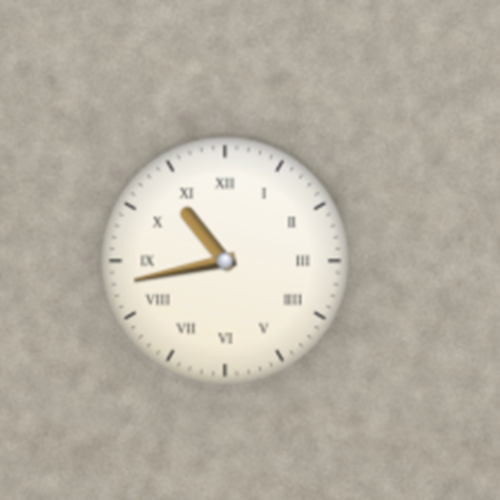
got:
**10:43**
